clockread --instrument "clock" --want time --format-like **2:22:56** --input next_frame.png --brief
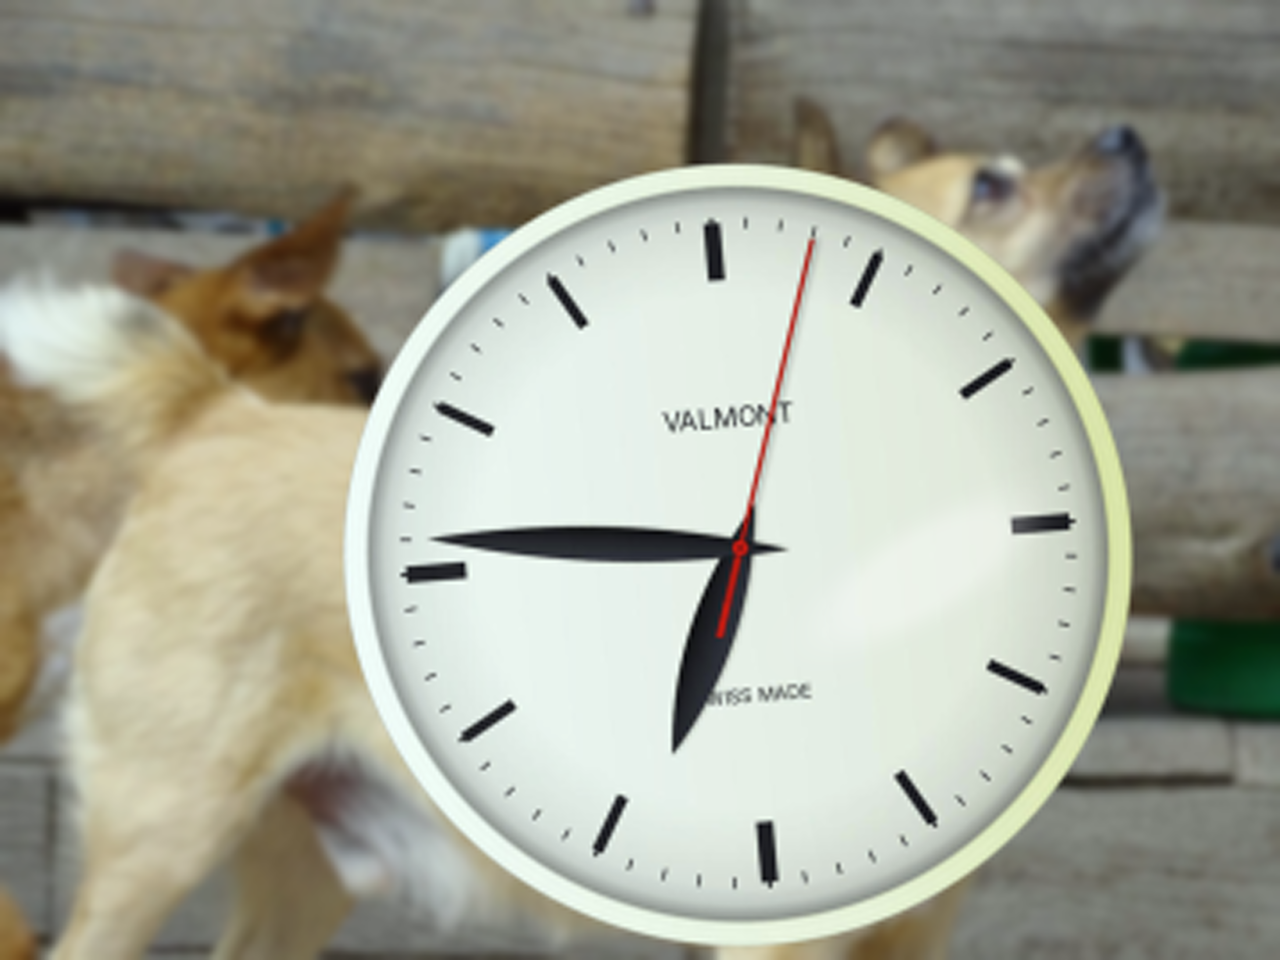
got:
**6:46:03**
